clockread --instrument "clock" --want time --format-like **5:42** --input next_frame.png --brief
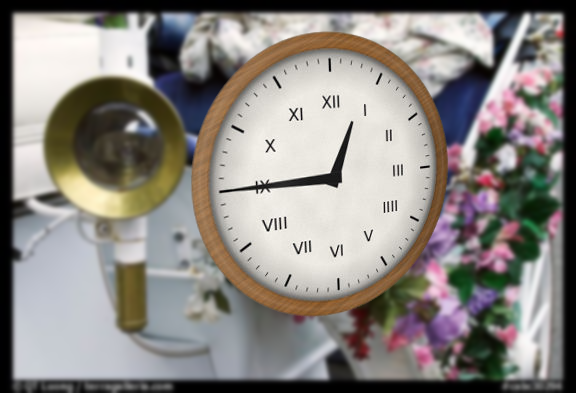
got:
**12:45**
